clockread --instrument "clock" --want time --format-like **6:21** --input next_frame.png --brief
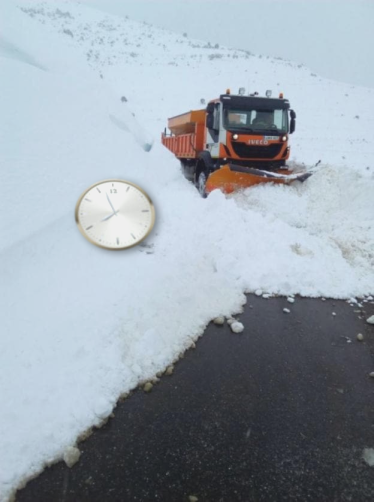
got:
**7:57**
